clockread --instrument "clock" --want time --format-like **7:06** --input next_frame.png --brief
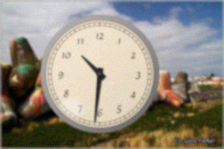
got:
**10:31**
